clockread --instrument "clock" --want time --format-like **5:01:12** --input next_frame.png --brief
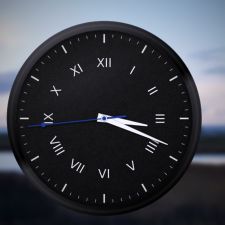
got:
**3:18:44**
